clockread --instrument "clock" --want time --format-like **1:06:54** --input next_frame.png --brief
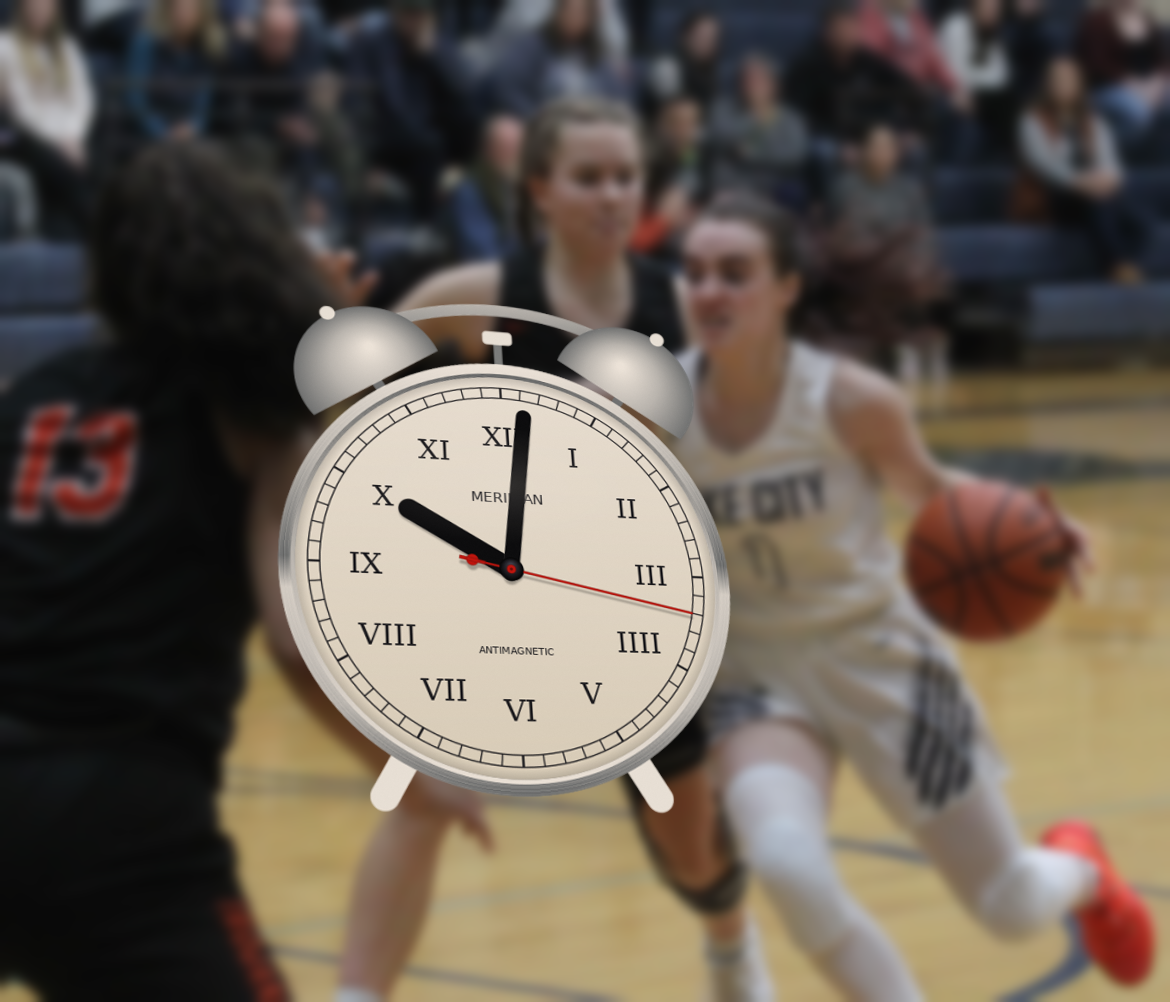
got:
**10:01:17**
